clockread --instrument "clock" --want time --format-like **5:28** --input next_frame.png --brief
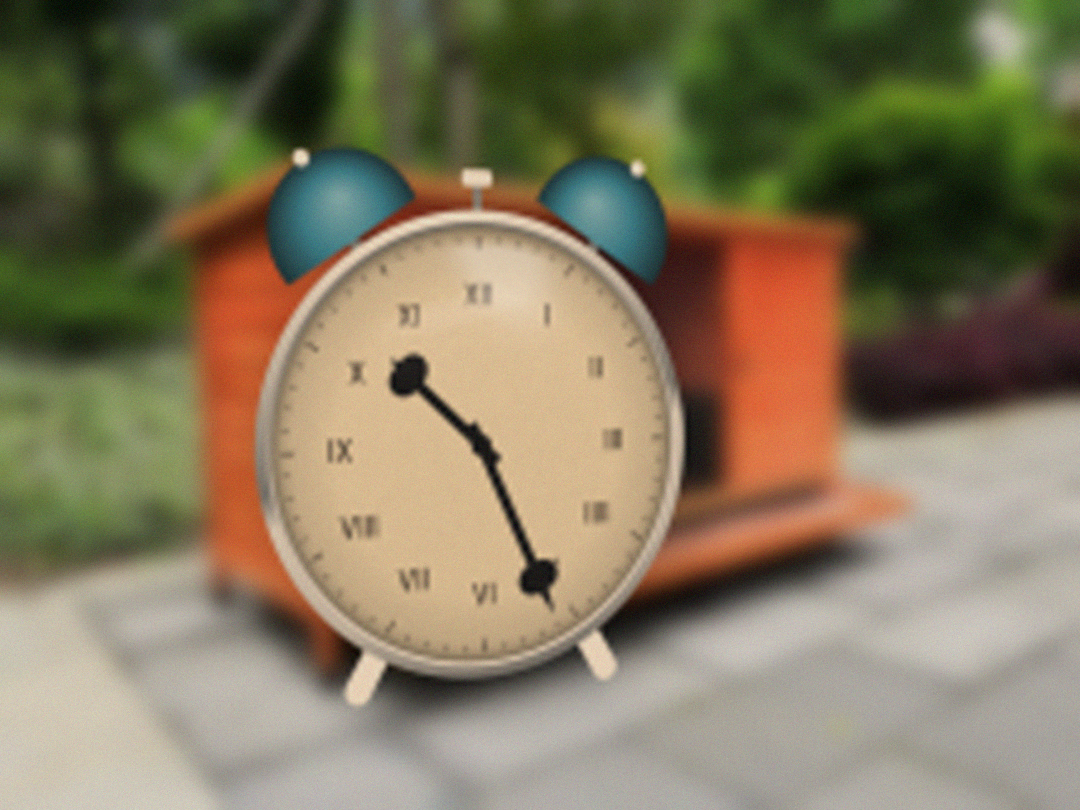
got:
**10:26**
